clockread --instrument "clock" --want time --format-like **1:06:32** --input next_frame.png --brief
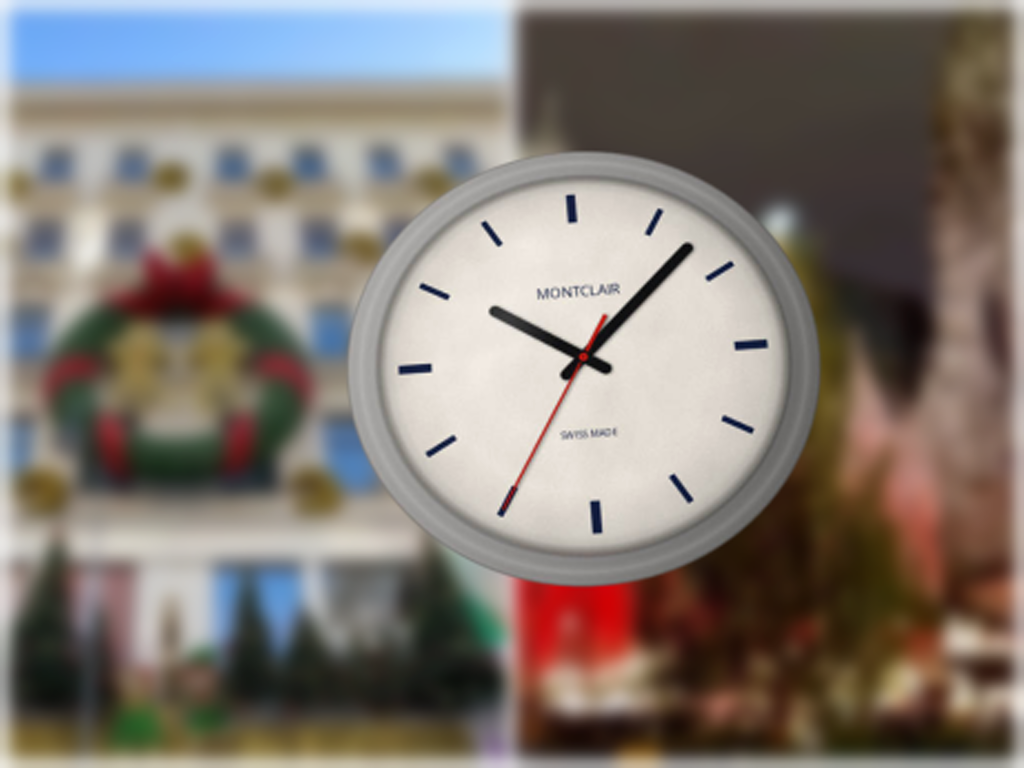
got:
**10:07:35**
